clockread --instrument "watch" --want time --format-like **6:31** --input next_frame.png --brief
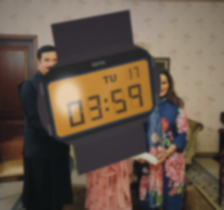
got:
**3:59**
